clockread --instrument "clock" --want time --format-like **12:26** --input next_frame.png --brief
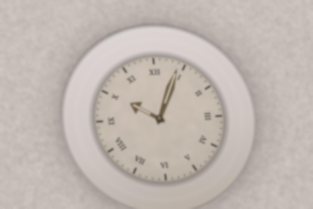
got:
**10:04**
